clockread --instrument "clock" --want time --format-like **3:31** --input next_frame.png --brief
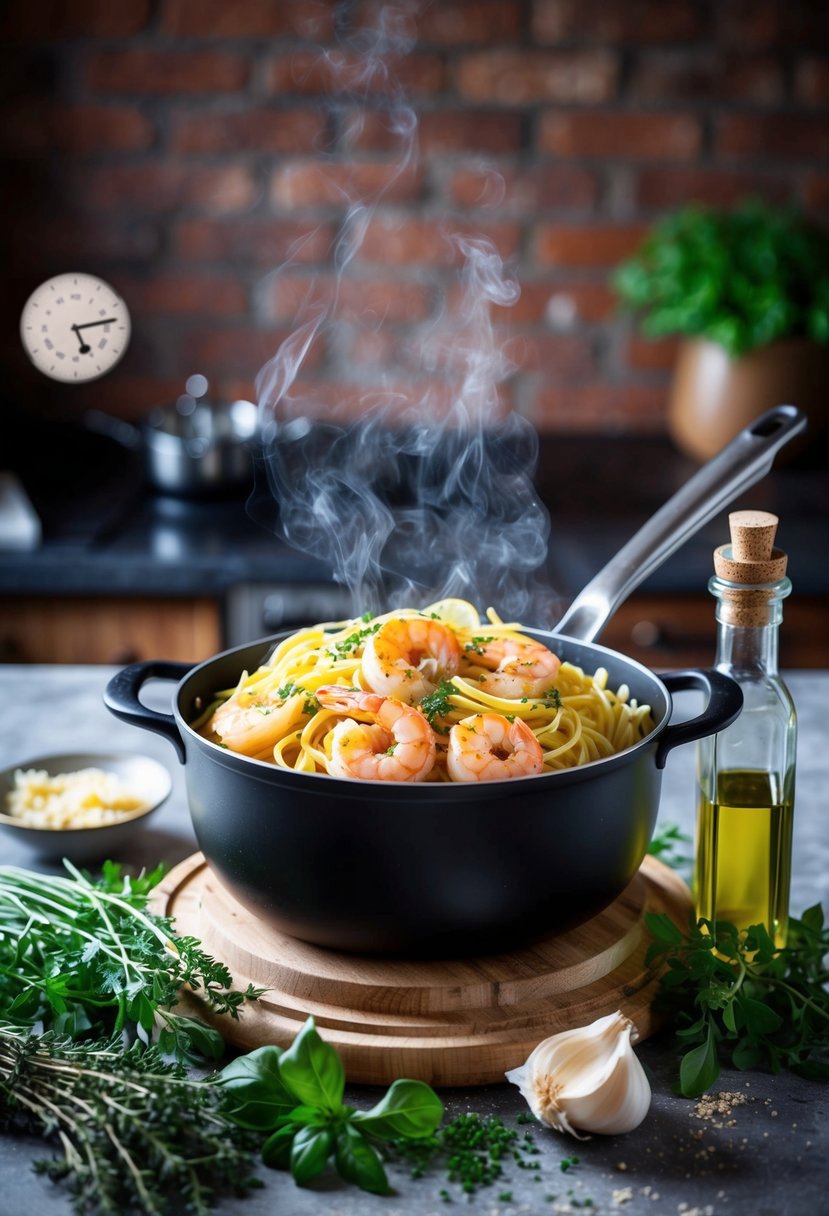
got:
**5:13**
